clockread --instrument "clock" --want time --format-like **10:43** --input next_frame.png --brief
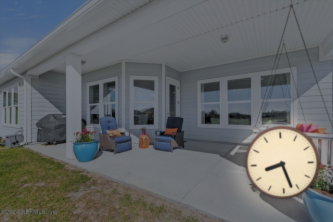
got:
**8:27**
